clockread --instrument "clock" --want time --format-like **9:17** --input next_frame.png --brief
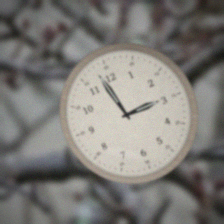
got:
**2:58**
